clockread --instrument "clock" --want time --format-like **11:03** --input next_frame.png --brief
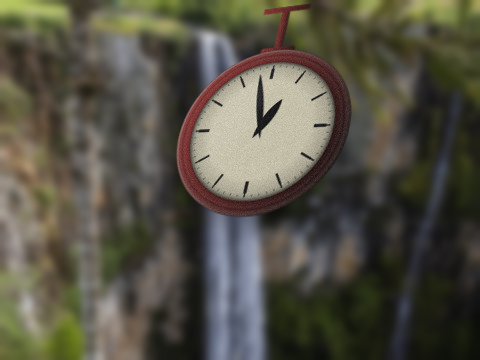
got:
**12:58**
